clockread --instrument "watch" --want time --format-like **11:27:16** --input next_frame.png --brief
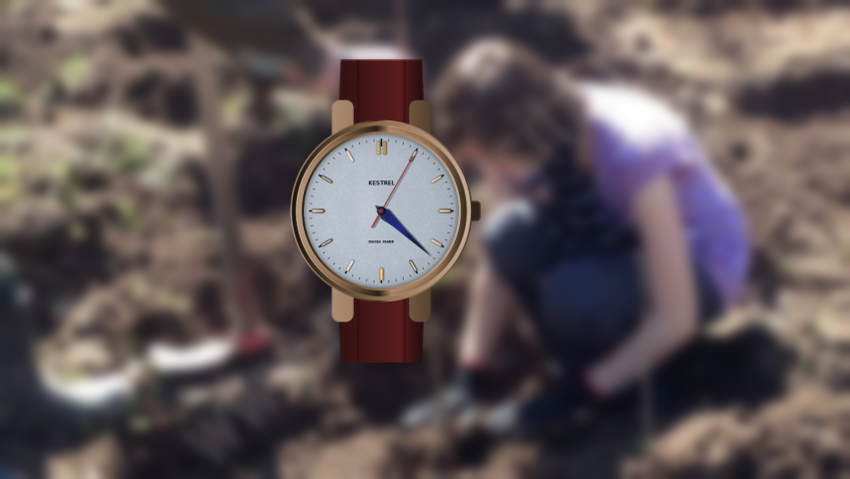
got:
**4:22:05**
